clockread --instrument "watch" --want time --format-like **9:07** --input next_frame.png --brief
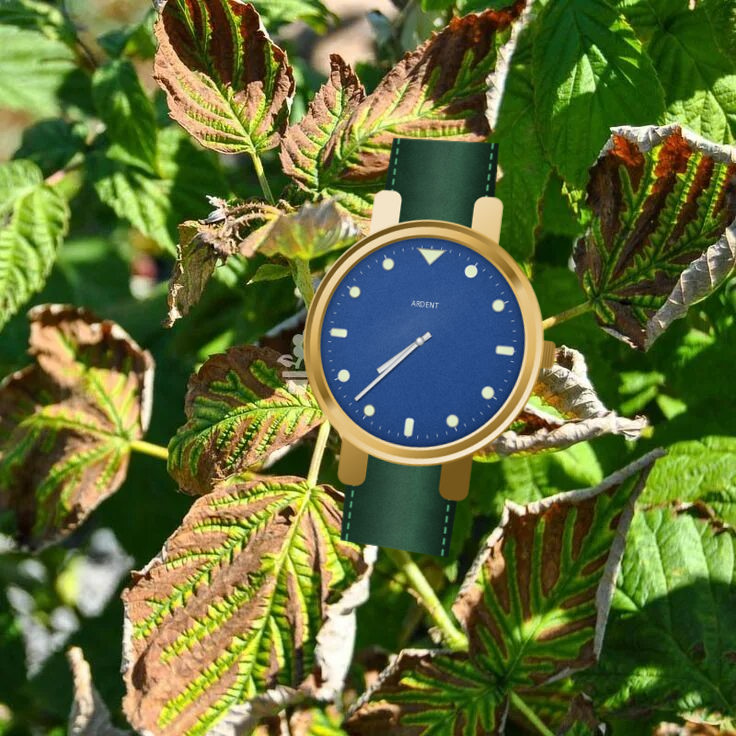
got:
**7:37**
